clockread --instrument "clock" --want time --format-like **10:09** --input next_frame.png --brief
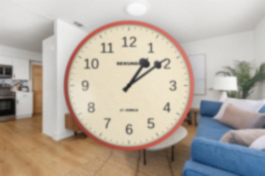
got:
**1:09**
